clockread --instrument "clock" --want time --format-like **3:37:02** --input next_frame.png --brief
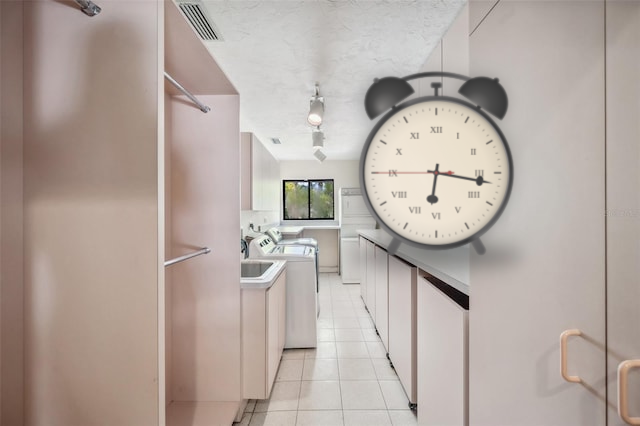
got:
**6:16:45**
